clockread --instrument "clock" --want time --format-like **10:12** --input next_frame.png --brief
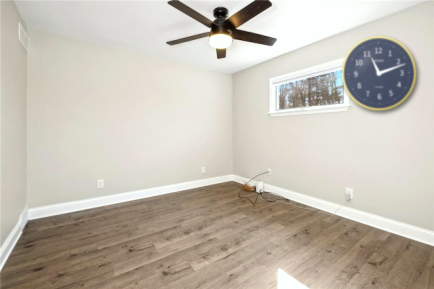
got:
**11:12**
